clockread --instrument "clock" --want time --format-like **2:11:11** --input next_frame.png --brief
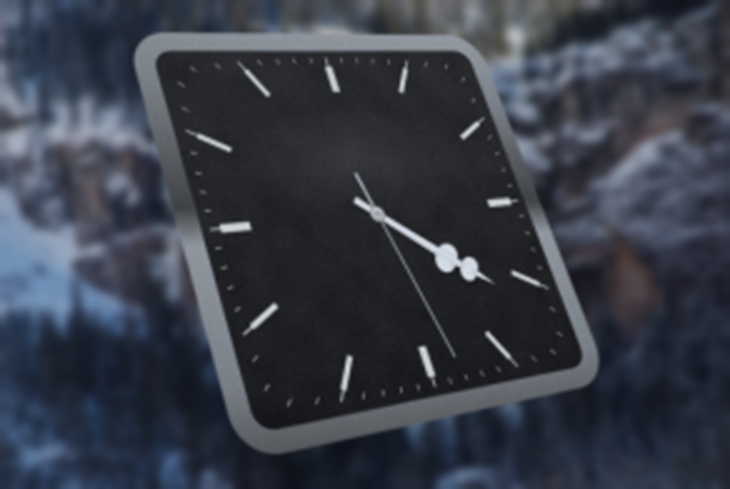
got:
**4:21:28**
